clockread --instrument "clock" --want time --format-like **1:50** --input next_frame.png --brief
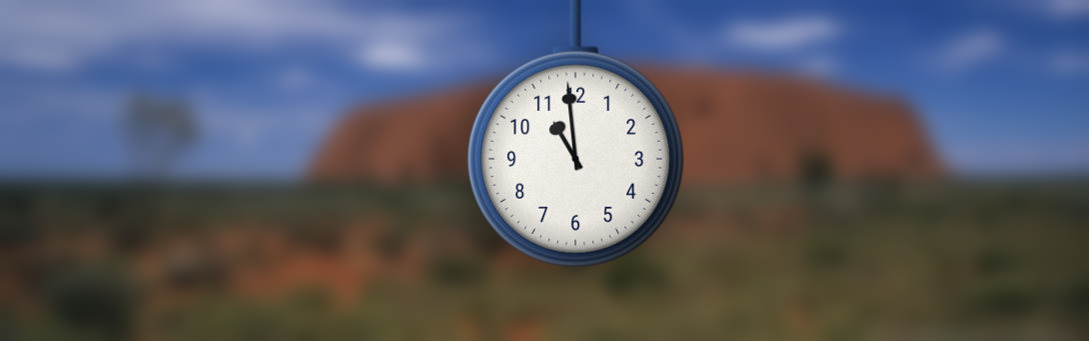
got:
**10:59**
